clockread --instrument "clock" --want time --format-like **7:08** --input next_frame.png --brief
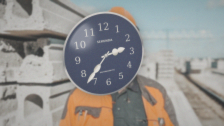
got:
**2:37**
